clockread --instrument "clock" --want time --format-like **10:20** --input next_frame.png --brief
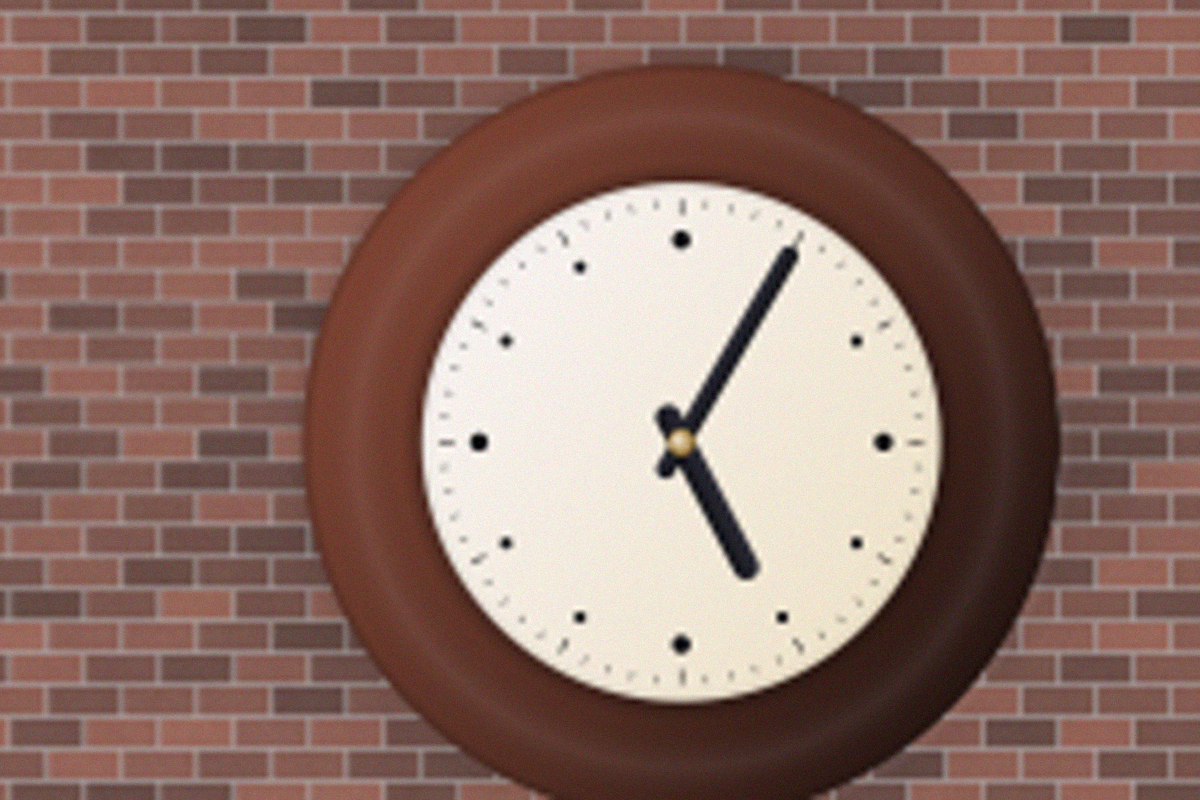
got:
**5:05**
